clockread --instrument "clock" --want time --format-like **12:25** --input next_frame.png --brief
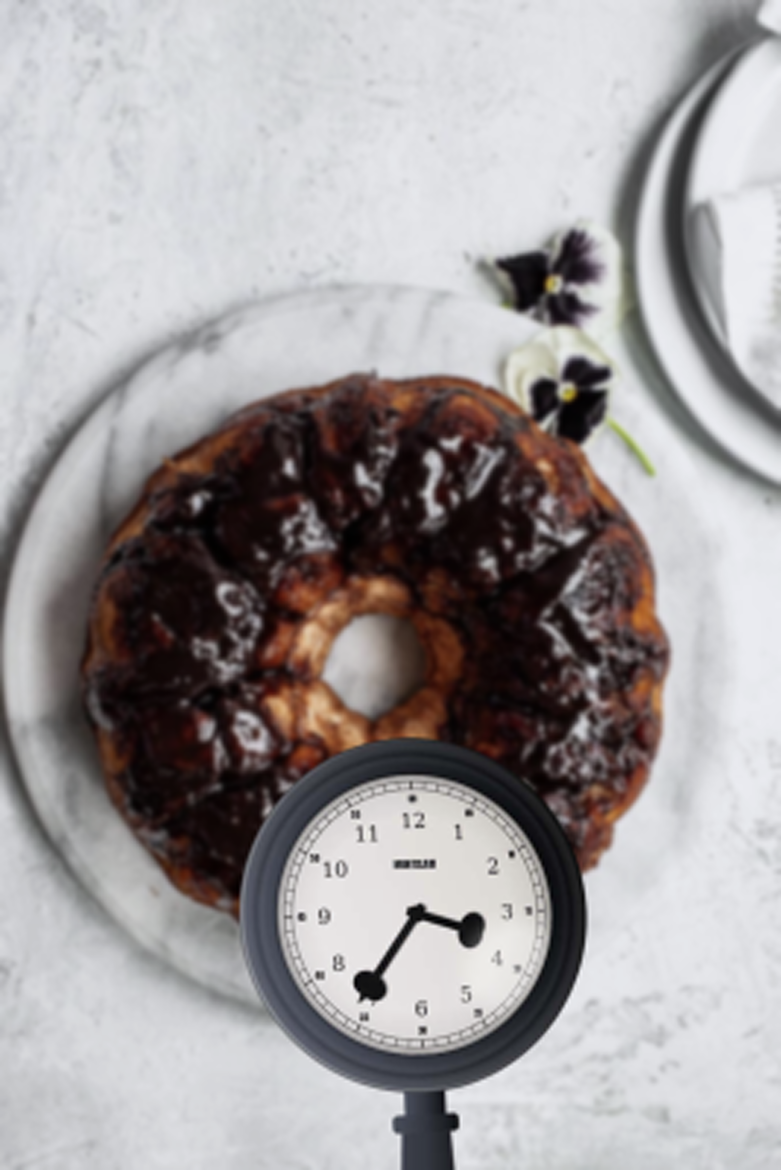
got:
**3:36**
